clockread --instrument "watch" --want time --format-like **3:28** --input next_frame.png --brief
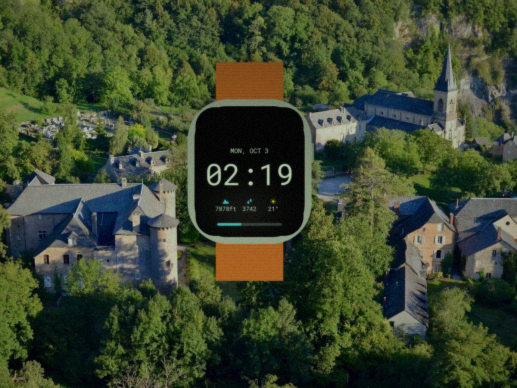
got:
**2:19**
